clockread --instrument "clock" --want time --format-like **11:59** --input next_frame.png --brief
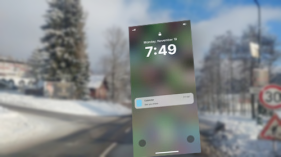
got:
**7:49**
